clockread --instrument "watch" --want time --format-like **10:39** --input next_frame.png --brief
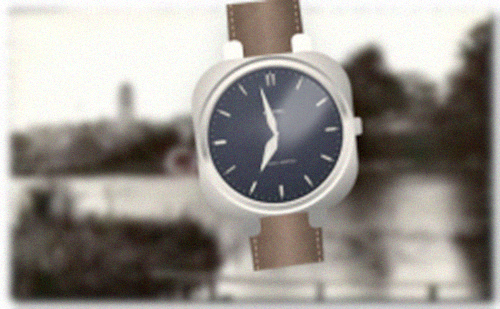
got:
**6:58**
